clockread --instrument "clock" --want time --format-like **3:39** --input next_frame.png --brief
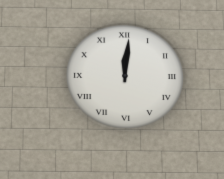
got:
**12:01**
